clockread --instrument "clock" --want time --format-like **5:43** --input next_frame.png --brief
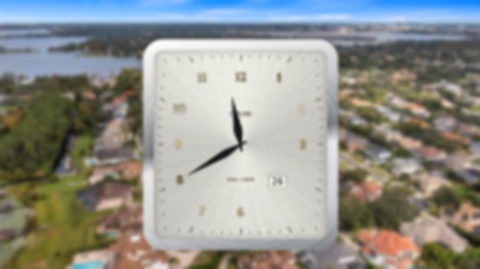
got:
**11:40**
